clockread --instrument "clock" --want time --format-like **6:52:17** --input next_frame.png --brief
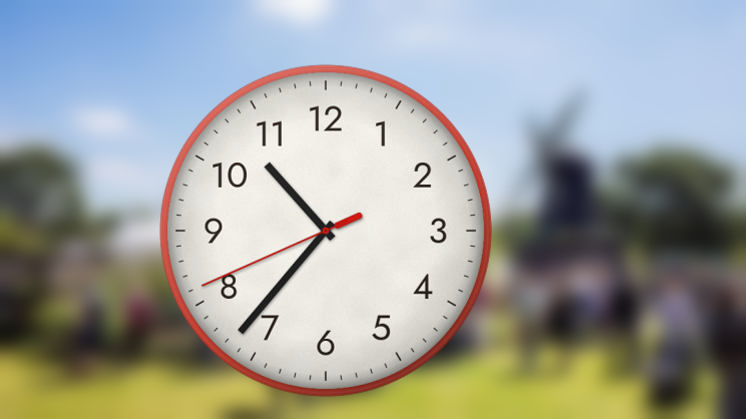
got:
**10:36:41**
